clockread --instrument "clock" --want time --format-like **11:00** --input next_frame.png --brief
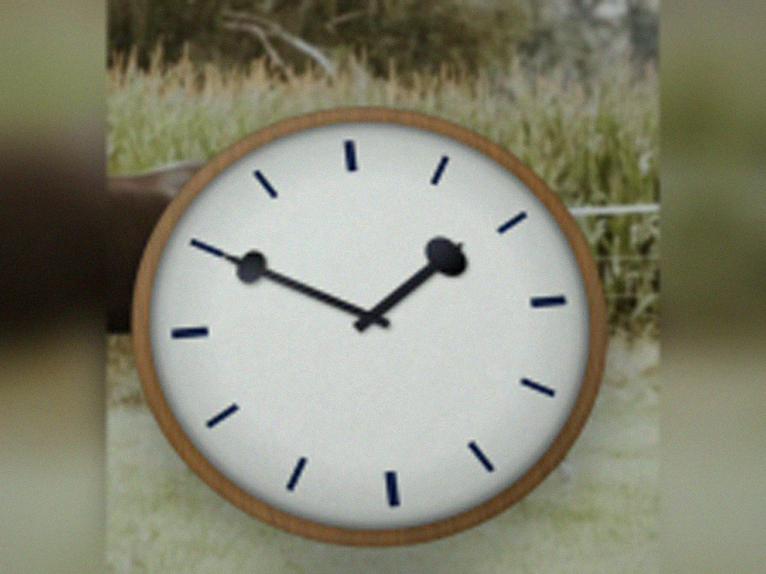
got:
**1:50**
